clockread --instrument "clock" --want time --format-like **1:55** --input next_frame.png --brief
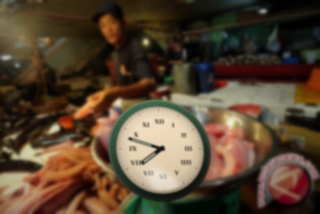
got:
**7:48**
